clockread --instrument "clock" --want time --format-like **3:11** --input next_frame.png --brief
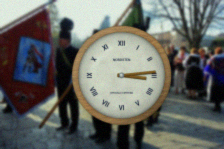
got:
**3:14**
